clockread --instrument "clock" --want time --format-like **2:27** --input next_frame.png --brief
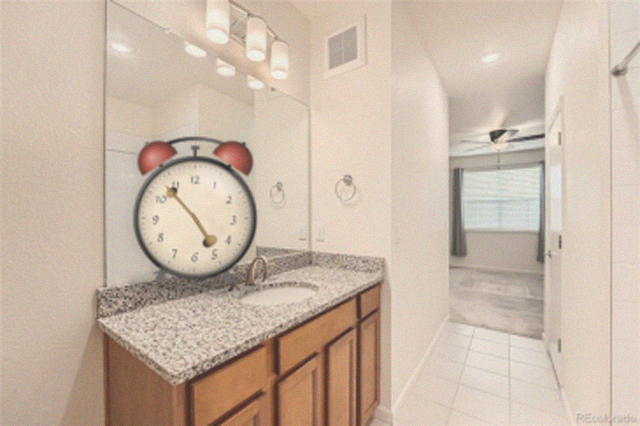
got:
**4:53**
